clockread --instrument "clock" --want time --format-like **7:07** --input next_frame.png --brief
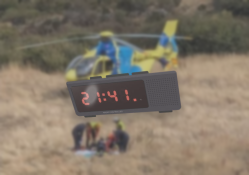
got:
**21:41**
